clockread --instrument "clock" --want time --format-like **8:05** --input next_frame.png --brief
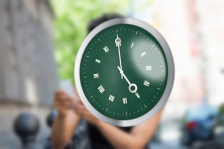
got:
**5:00**
